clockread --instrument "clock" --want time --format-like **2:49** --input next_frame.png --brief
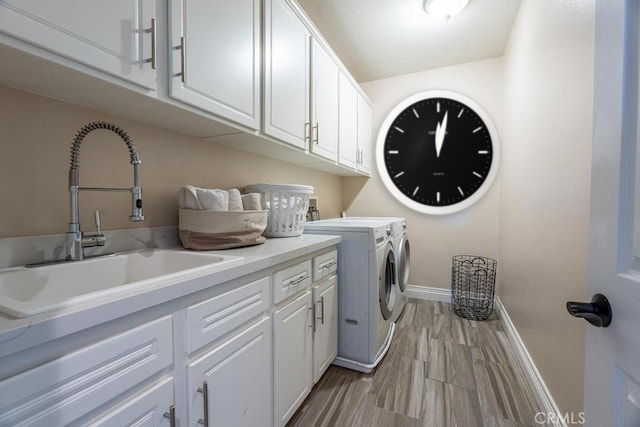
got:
**12:02**
